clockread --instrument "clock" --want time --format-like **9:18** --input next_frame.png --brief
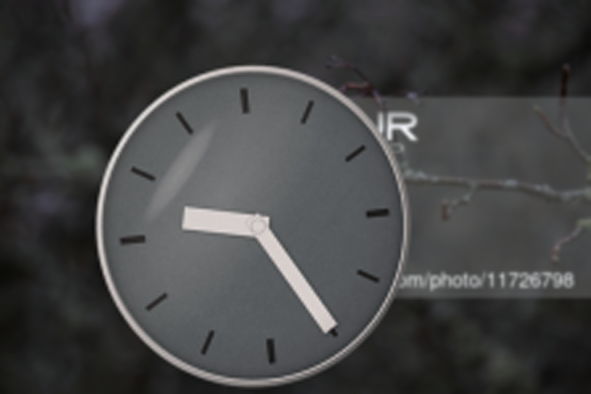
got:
**9:25**
